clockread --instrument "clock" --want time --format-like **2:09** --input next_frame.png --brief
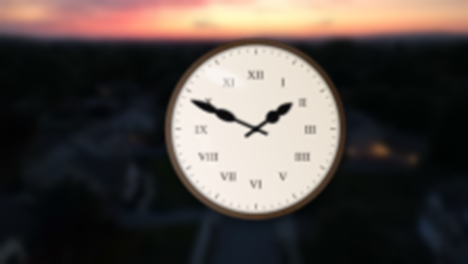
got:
**1:49**
